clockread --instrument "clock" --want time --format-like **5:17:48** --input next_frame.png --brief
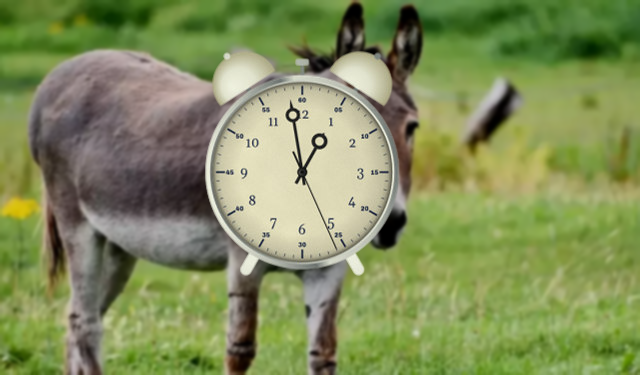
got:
**12:58:26**
